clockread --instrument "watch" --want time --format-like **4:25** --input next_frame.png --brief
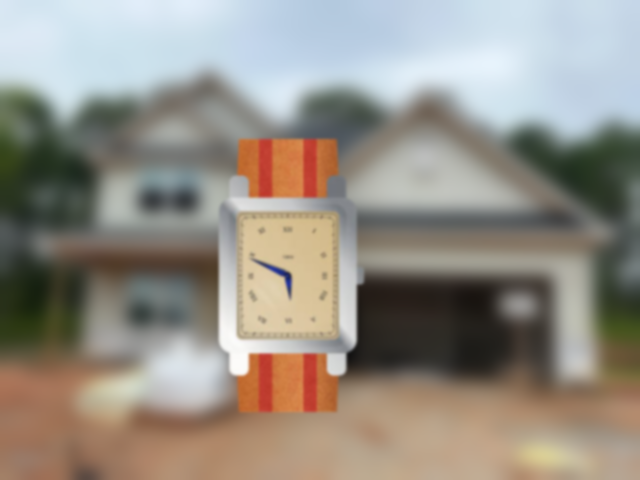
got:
**5:49**
